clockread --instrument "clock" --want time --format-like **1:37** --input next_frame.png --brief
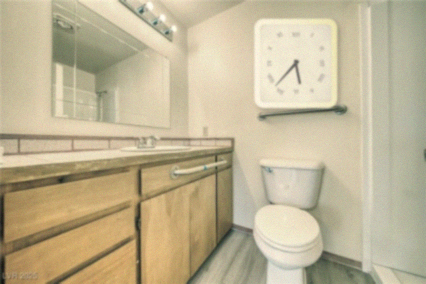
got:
**5:37**
